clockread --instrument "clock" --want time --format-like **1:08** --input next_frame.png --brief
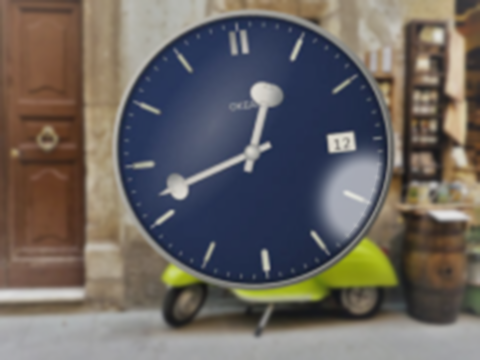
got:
**12:42**
